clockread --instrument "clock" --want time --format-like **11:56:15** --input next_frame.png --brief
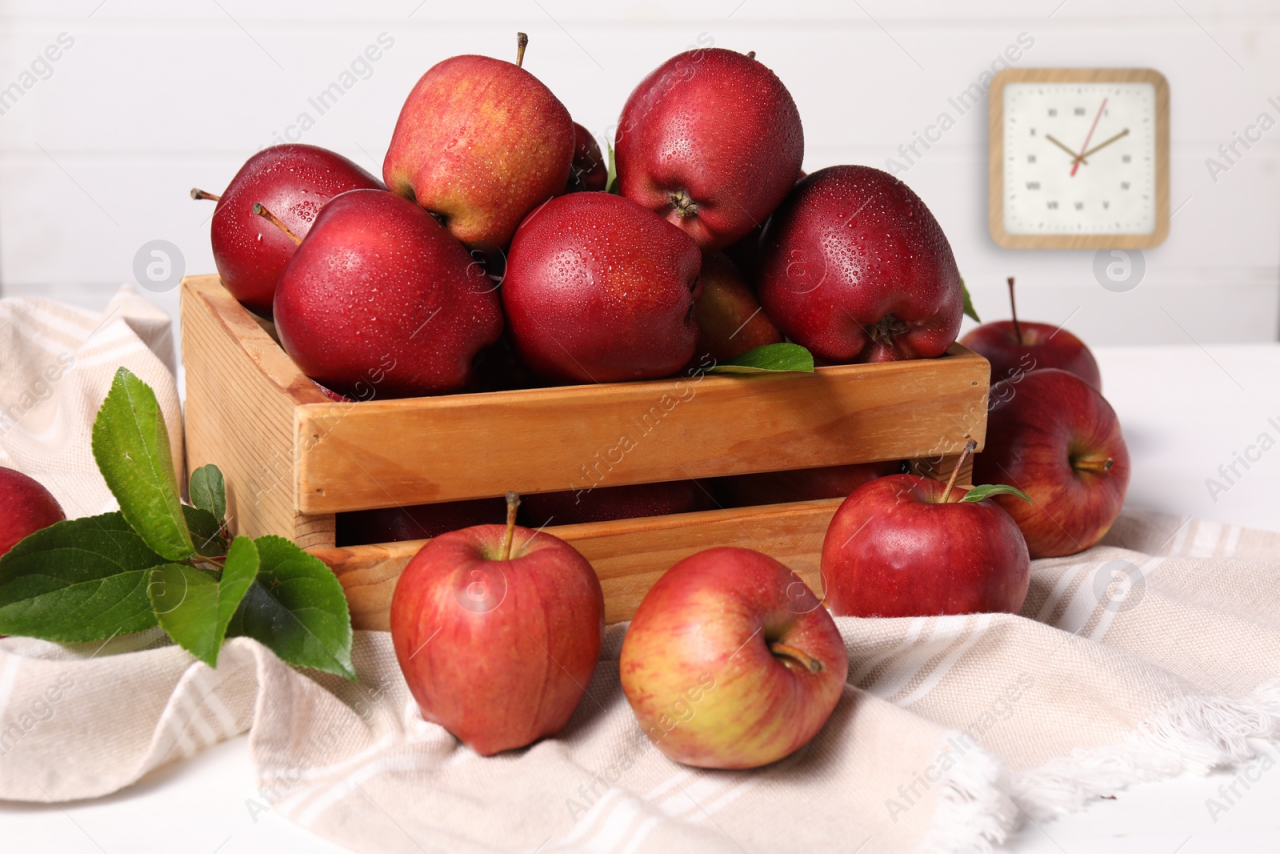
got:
**10:10:04**
